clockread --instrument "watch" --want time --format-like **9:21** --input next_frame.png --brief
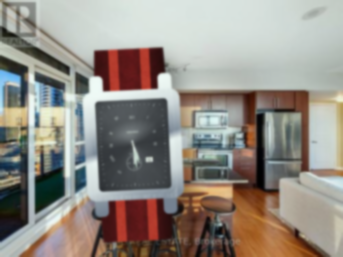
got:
**5:29**
